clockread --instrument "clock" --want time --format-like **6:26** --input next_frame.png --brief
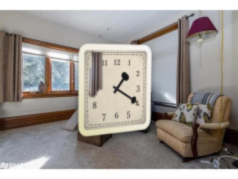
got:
**1:20**
